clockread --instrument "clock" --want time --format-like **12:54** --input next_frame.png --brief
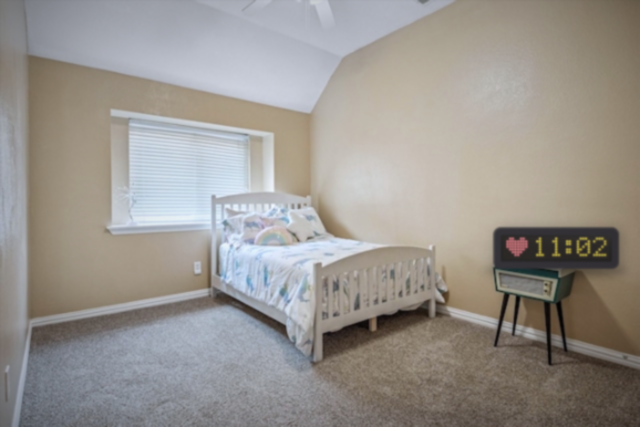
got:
**11:02**
